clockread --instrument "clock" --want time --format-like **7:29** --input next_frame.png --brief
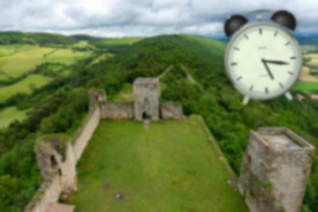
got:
**5:17**
